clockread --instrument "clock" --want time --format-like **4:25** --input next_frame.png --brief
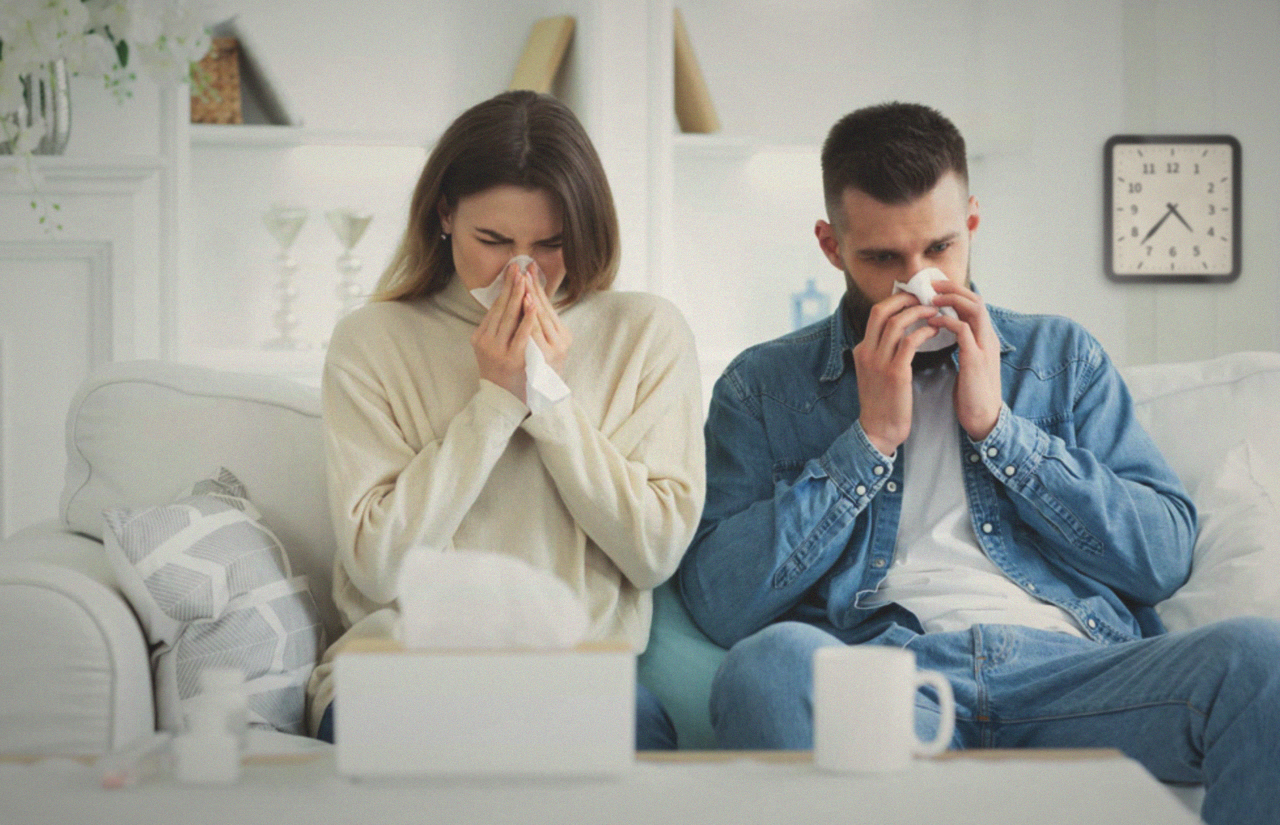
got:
**4:37**
